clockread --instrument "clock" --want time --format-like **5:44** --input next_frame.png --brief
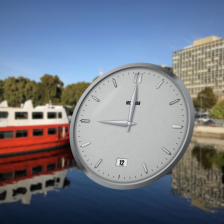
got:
**9:00**
